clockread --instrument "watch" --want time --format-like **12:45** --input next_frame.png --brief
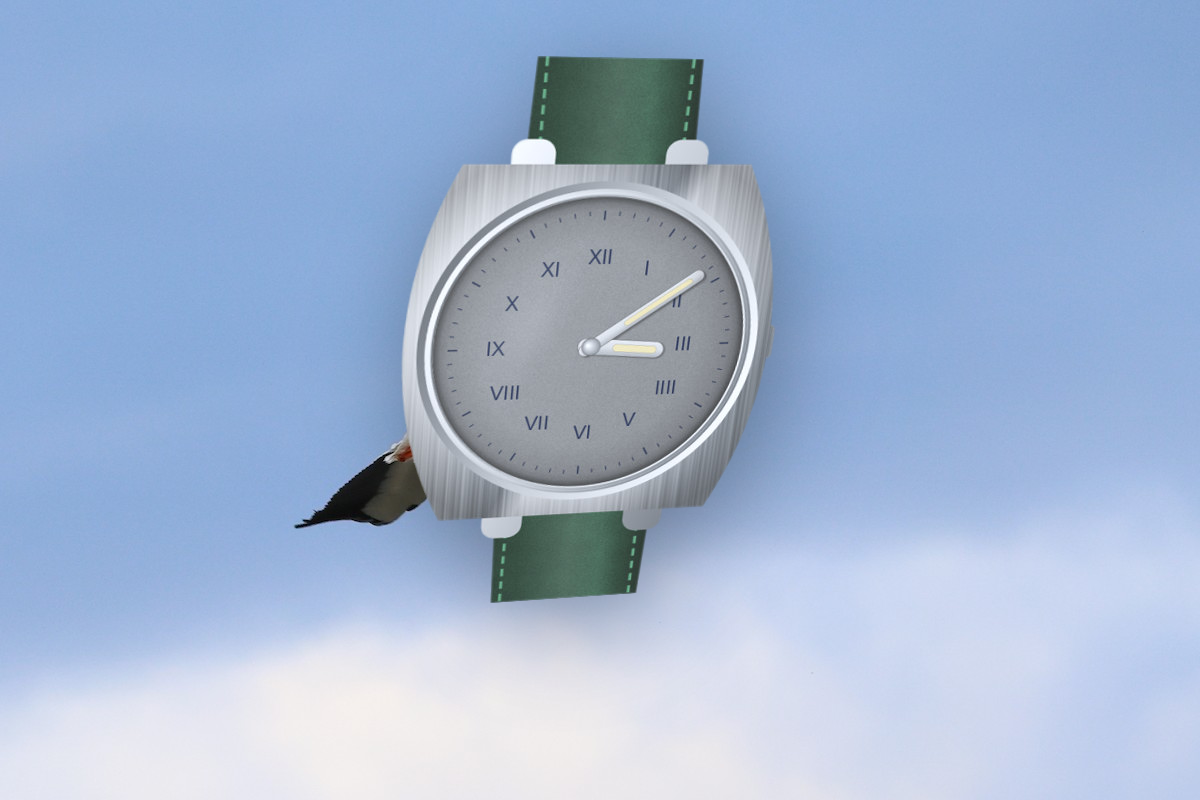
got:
**3:09**
